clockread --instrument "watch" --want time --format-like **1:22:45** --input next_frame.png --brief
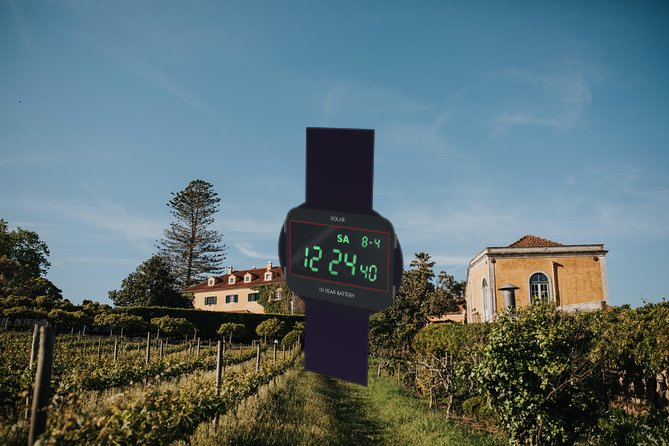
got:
**12:24:40**
